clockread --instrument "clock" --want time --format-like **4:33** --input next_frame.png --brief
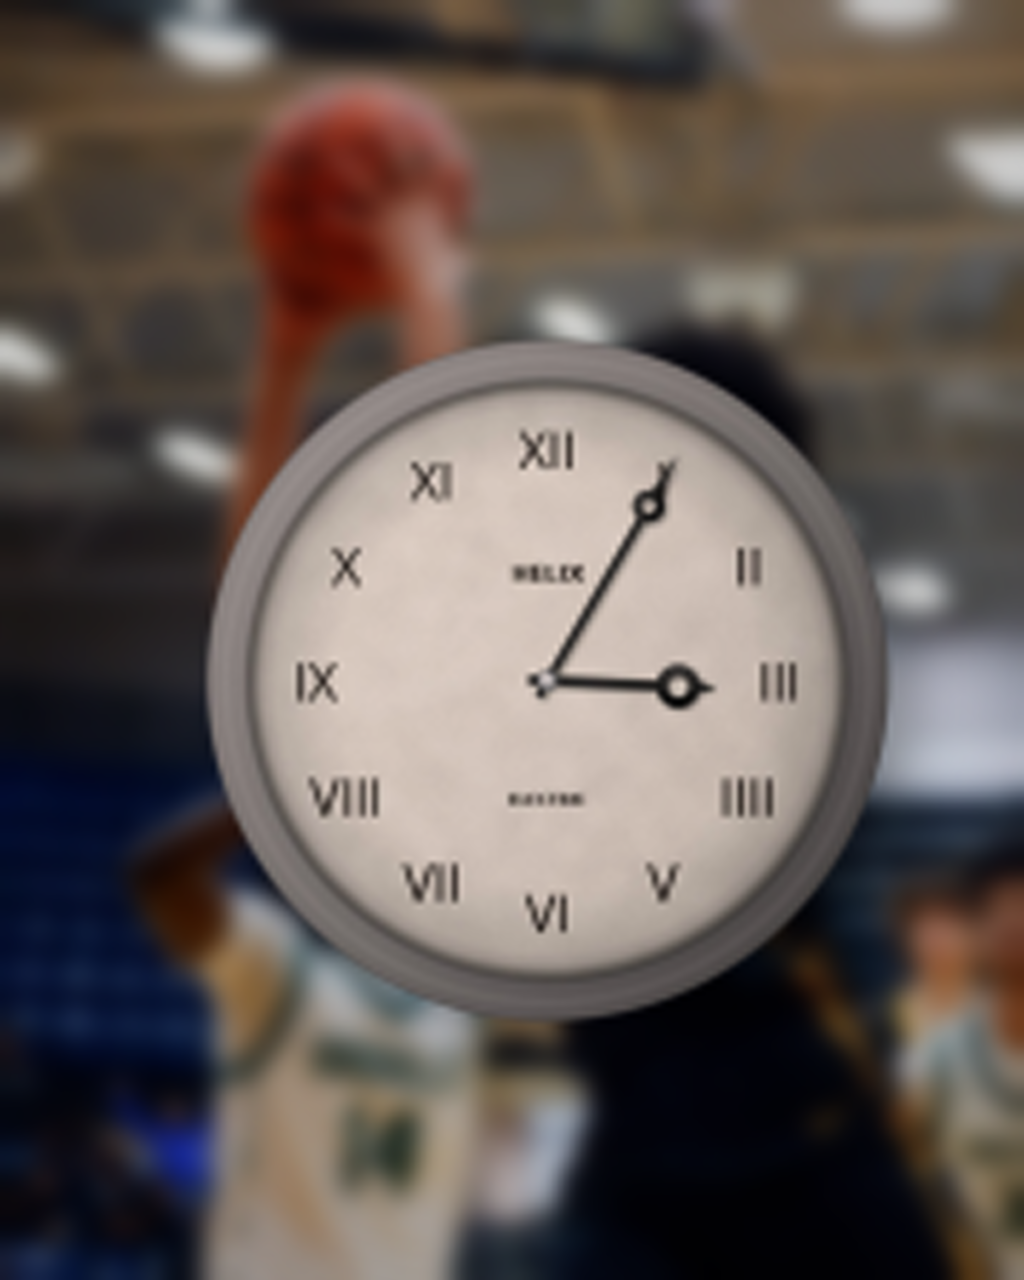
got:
**3:05**
